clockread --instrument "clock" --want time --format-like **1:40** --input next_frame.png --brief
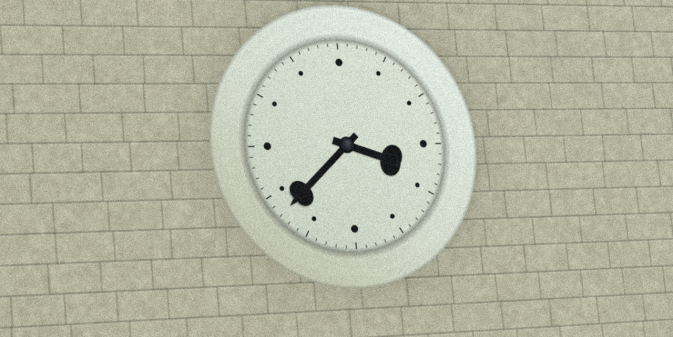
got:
**3:38**
